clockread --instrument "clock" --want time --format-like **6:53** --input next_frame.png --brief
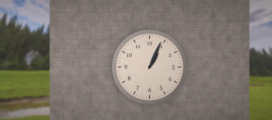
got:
**1:04**
